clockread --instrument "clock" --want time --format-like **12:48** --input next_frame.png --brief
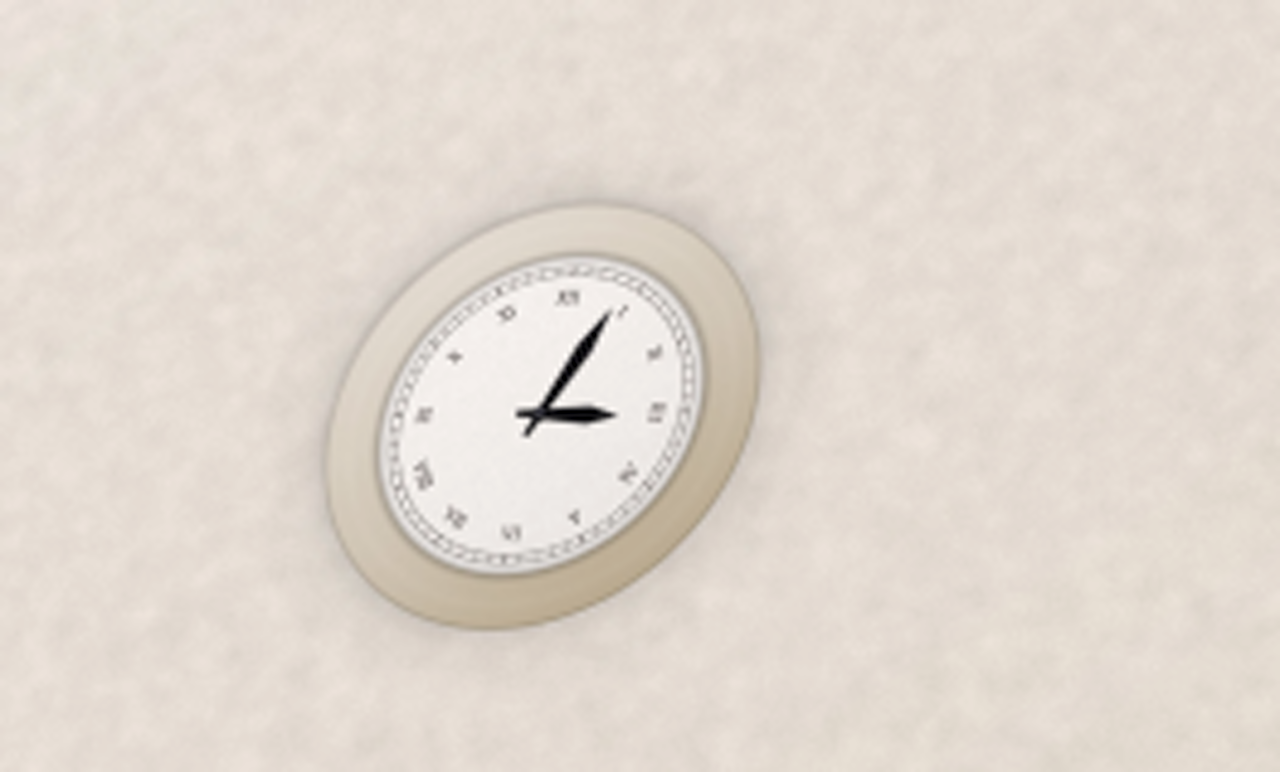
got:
**3:04**
